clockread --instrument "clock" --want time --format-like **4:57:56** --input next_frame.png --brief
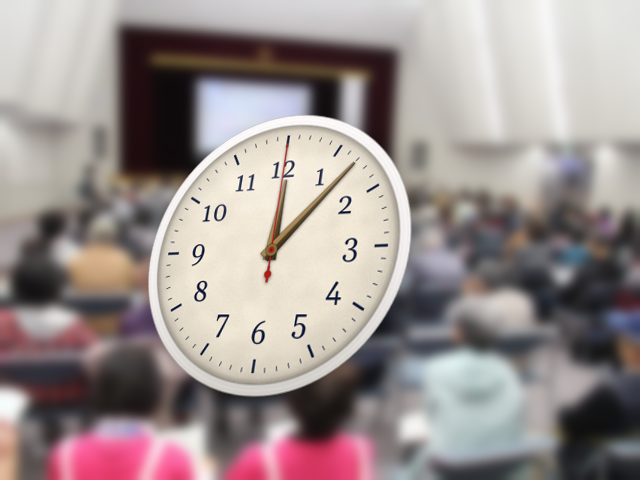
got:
**12:07:00**
